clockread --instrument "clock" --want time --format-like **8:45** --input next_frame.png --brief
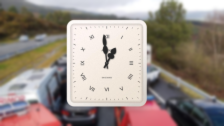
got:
**12:59**
